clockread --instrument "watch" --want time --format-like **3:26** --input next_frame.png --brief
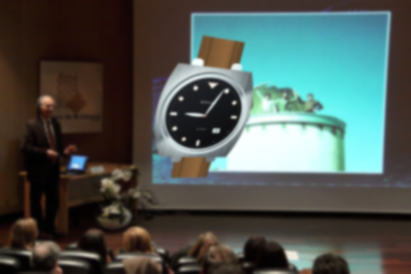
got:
**9:04**
